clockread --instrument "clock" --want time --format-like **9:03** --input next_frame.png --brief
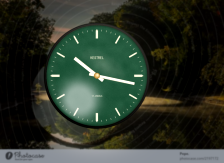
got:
**10:17**
